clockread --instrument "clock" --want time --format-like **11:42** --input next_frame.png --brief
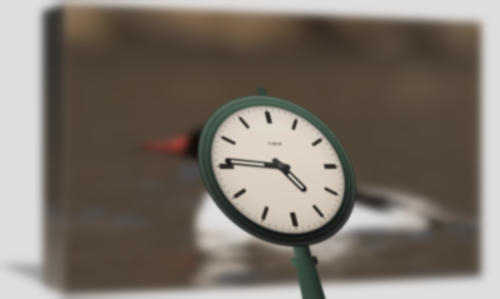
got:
**4:46**
